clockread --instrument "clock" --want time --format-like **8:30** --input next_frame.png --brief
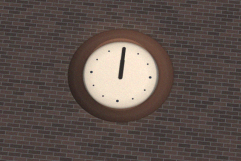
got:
**12:00**
